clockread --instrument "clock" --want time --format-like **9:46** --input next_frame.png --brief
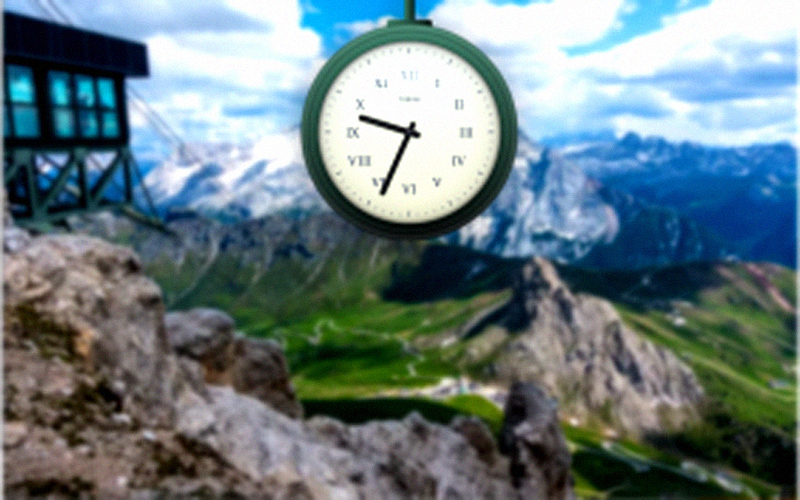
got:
**9:34**
